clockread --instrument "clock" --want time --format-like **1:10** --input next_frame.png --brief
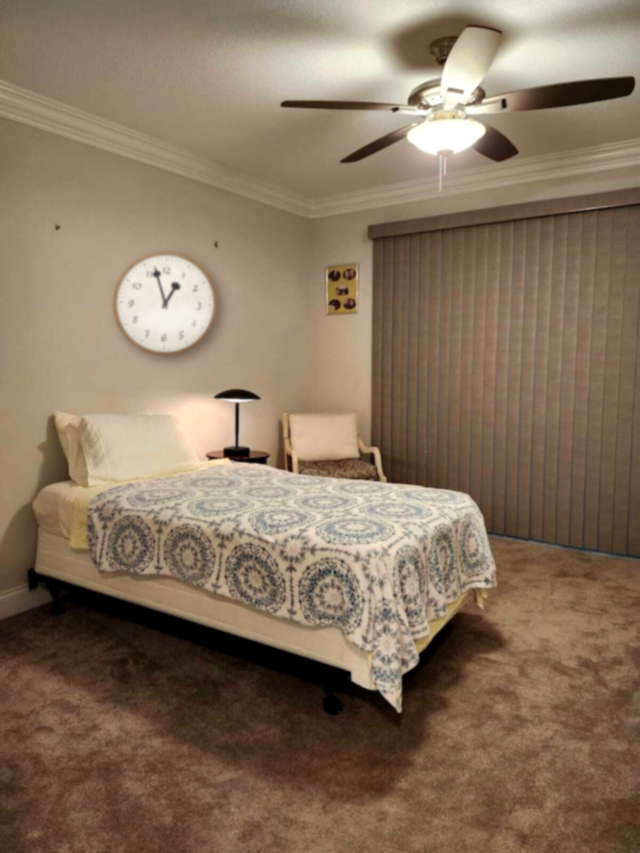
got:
**12:57**
